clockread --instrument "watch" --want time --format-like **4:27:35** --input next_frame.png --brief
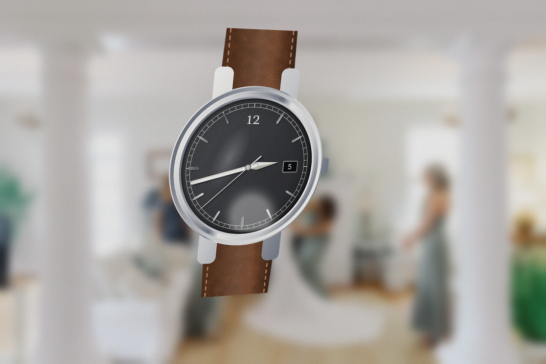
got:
**2:42:38**
